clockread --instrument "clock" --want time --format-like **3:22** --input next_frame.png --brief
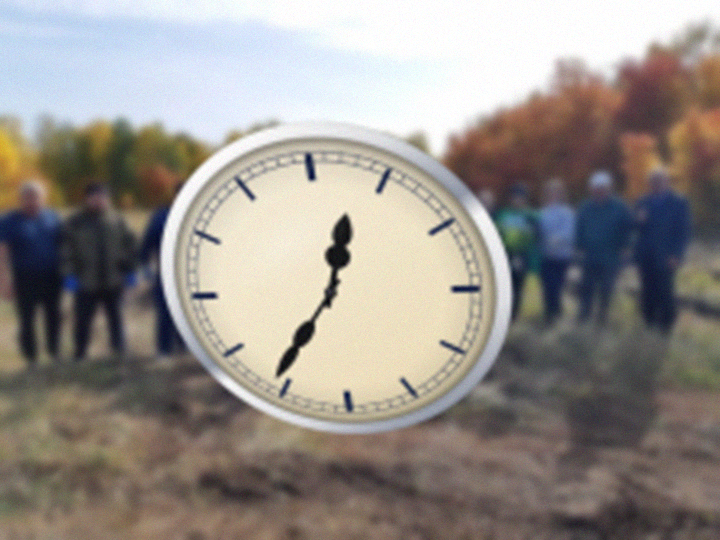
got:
**12:36**
